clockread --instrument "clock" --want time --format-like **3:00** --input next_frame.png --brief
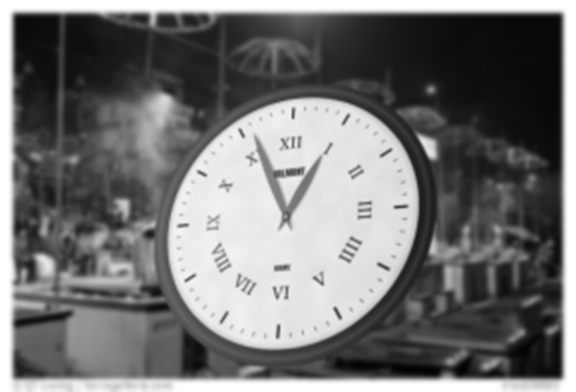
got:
**12:56**
